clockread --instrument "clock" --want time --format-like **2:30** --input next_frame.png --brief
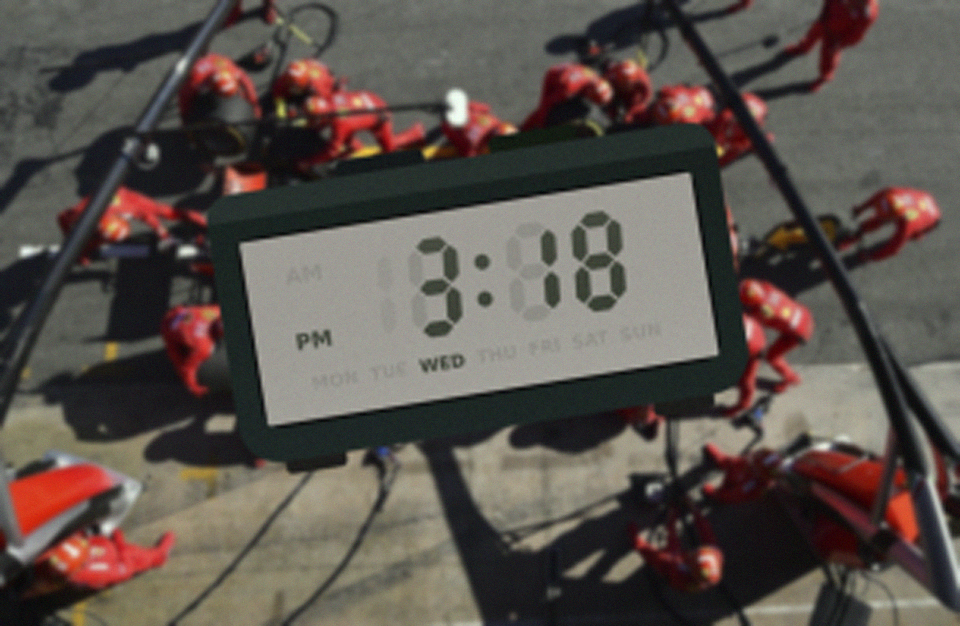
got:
**3:18**
